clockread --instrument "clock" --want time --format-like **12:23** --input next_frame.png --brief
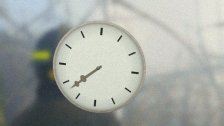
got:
**7:38**
